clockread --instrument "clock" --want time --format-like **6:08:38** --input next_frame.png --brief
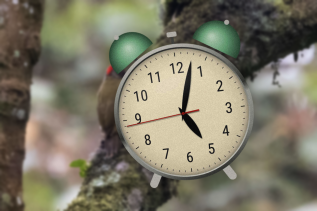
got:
**5:02:44**
